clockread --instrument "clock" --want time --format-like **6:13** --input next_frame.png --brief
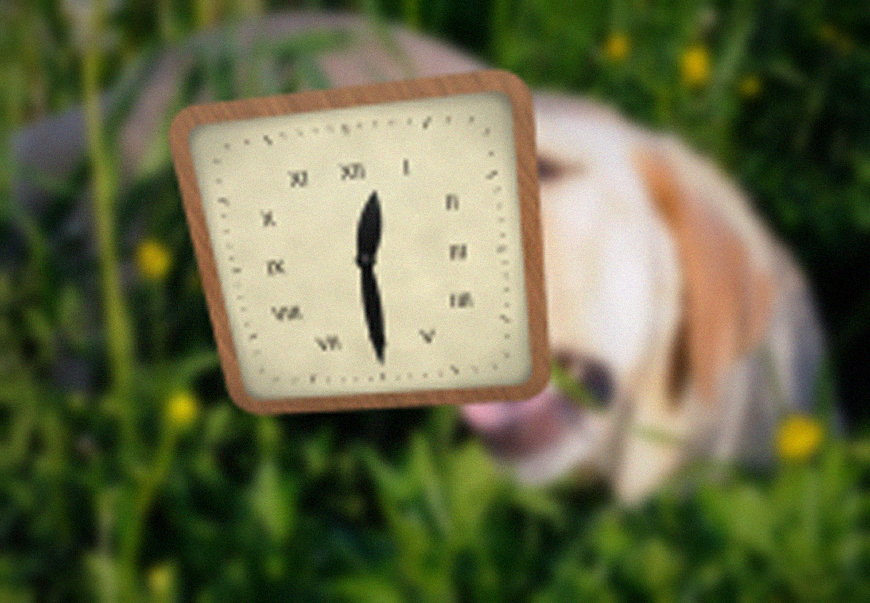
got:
**12:30**
